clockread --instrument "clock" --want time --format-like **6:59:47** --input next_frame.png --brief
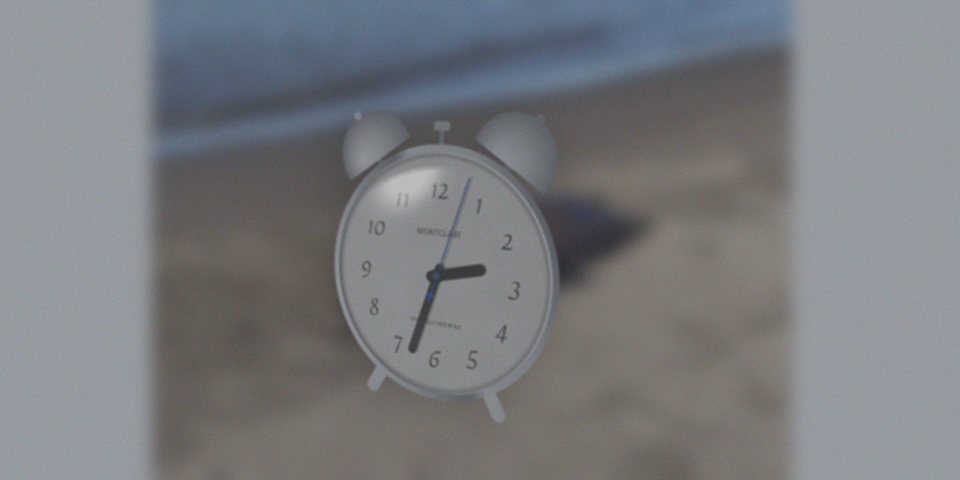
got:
**2:33:03**
